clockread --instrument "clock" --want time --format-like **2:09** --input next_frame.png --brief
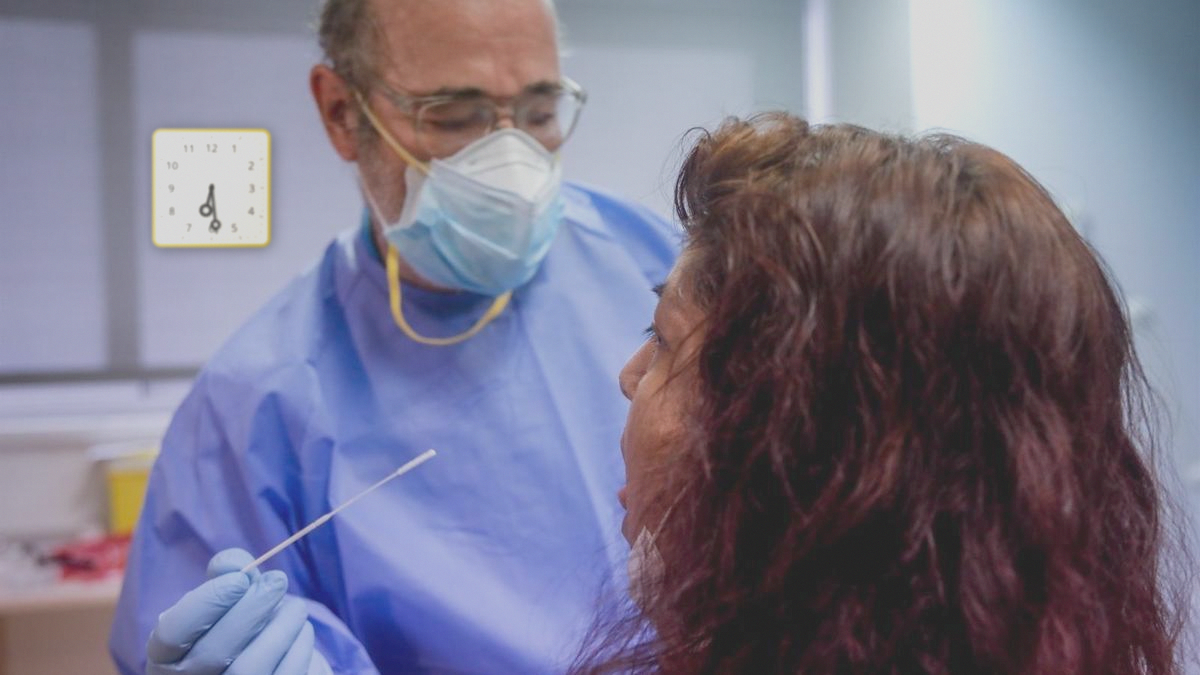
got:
**6:29**
